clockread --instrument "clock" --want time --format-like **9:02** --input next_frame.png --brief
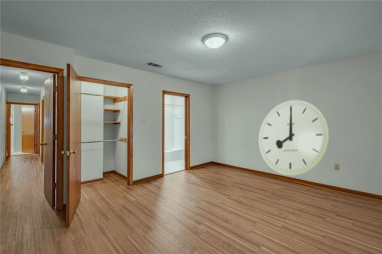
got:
**8:00**
